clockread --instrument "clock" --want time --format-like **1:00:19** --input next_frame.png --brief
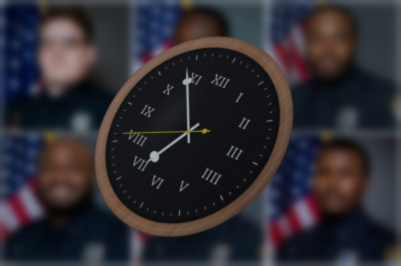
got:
**6:53:41**
